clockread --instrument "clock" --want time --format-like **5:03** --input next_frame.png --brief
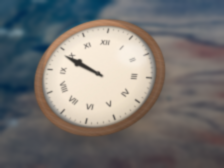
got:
**9:49**
